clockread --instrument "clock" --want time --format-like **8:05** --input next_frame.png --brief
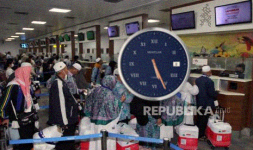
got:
**5:26**
